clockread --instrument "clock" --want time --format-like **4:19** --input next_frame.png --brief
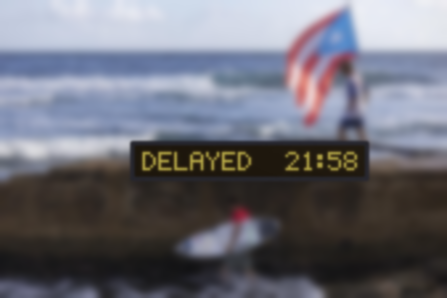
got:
**21:58**
